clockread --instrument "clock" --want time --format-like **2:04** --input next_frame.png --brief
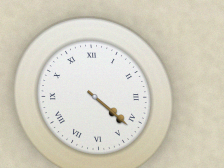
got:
**4:22**
